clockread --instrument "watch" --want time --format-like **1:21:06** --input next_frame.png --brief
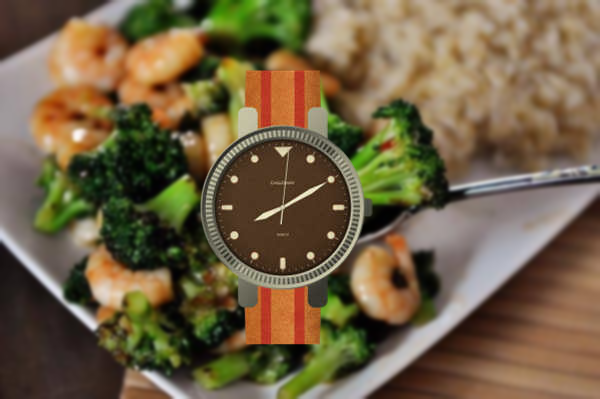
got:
**8:10:01**
